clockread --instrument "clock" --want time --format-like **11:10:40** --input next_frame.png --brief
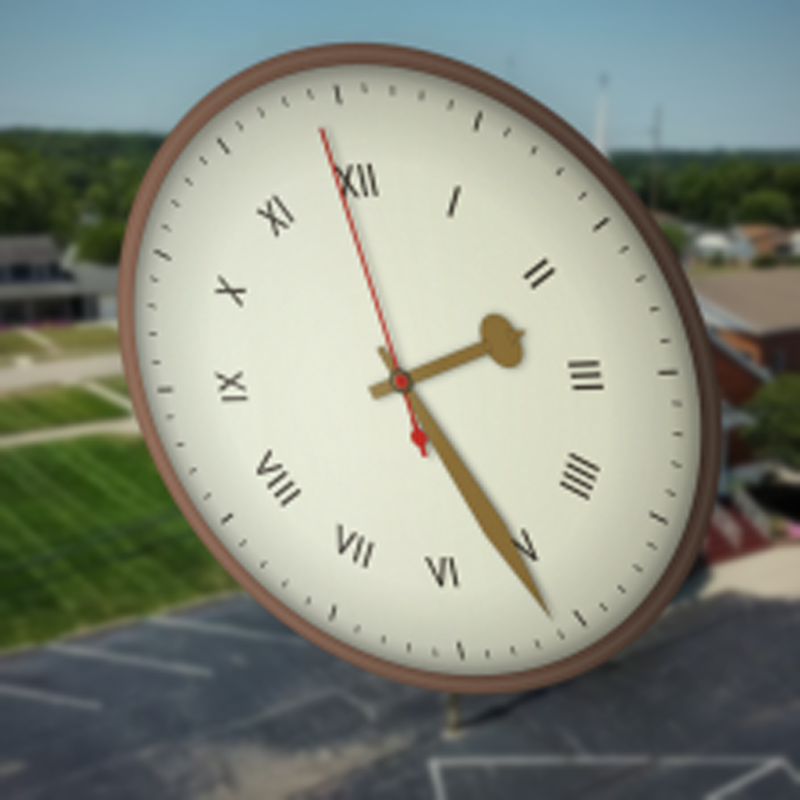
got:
**2:25:59**
